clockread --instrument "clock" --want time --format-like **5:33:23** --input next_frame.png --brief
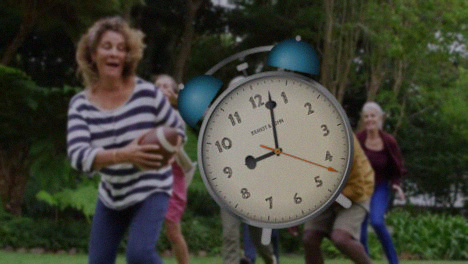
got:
**9:02:22**
